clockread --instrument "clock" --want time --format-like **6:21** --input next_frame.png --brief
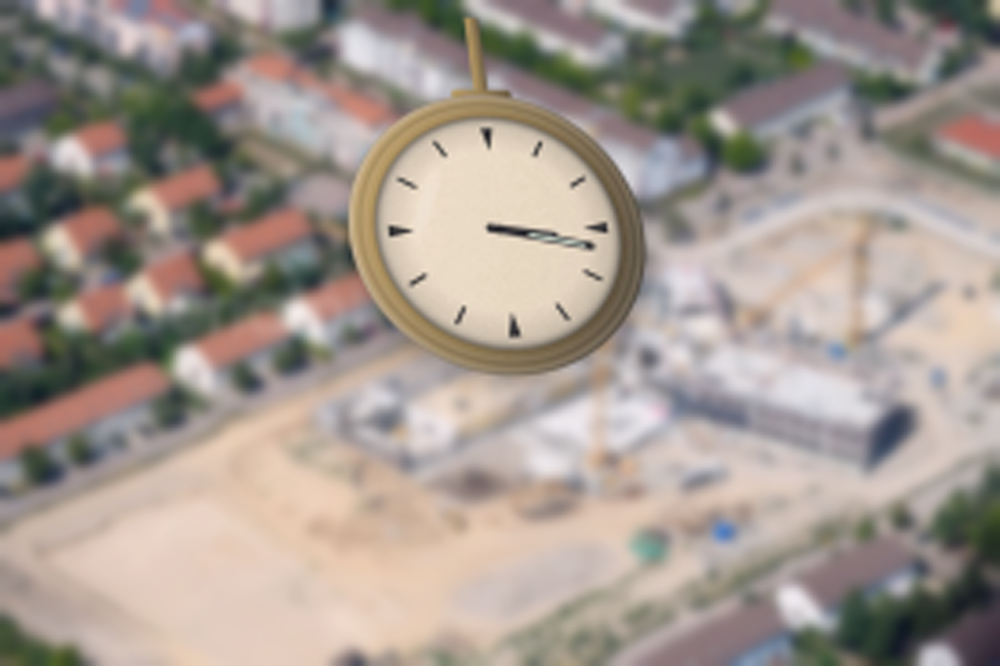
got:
**3:17**
